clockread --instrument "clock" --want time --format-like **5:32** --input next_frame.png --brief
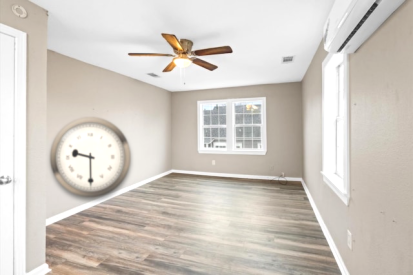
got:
**9:30**
